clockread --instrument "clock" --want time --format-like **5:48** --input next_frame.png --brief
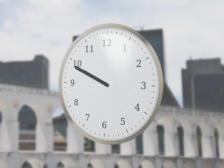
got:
**9:49**
